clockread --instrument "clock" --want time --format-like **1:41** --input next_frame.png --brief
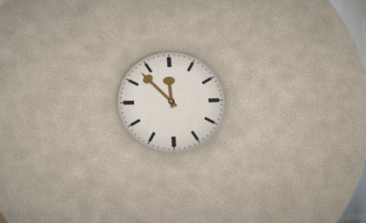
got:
**11:53**
